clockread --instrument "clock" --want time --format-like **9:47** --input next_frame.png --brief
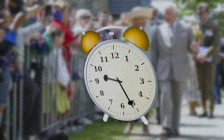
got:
**9:26**
